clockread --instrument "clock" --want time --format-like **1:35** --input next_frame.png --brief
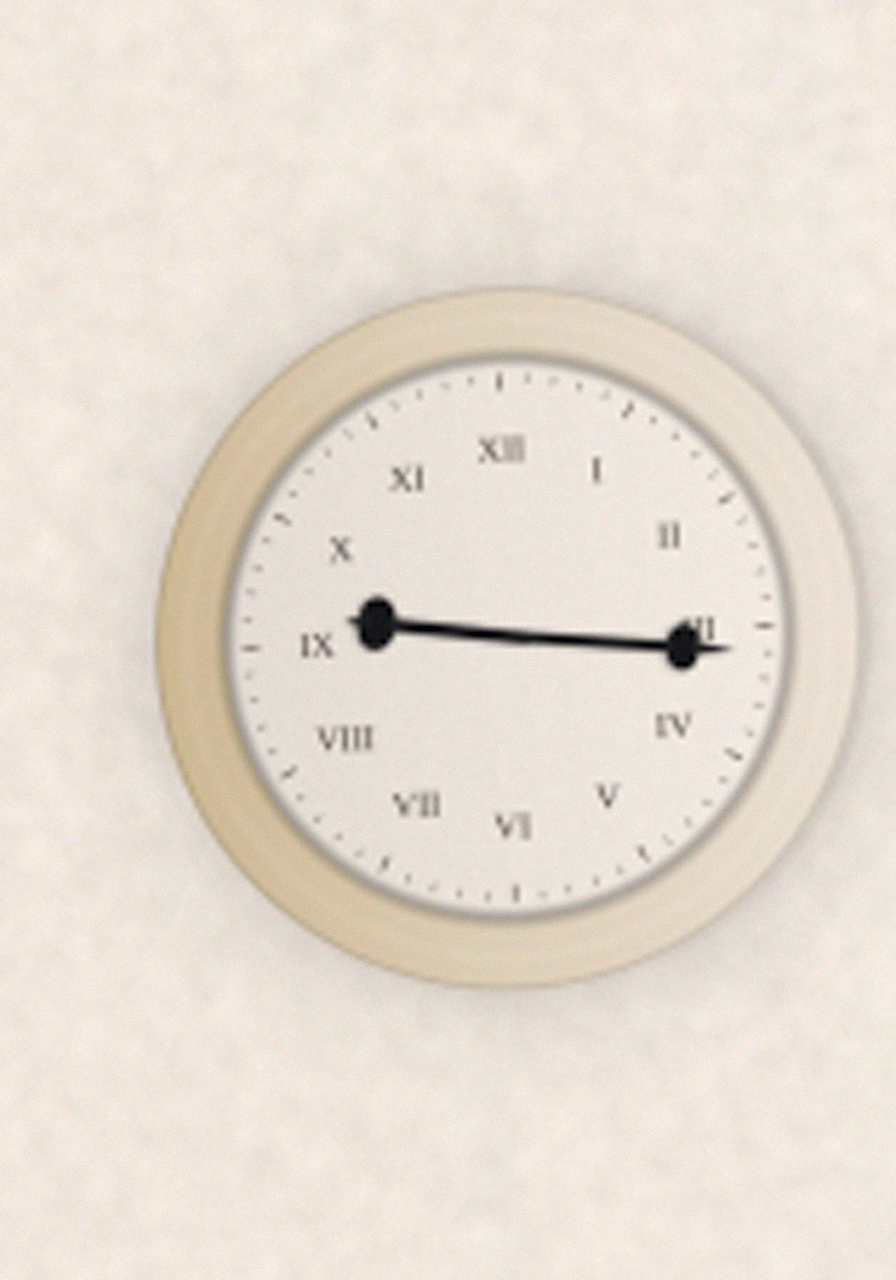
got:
**9:16**
